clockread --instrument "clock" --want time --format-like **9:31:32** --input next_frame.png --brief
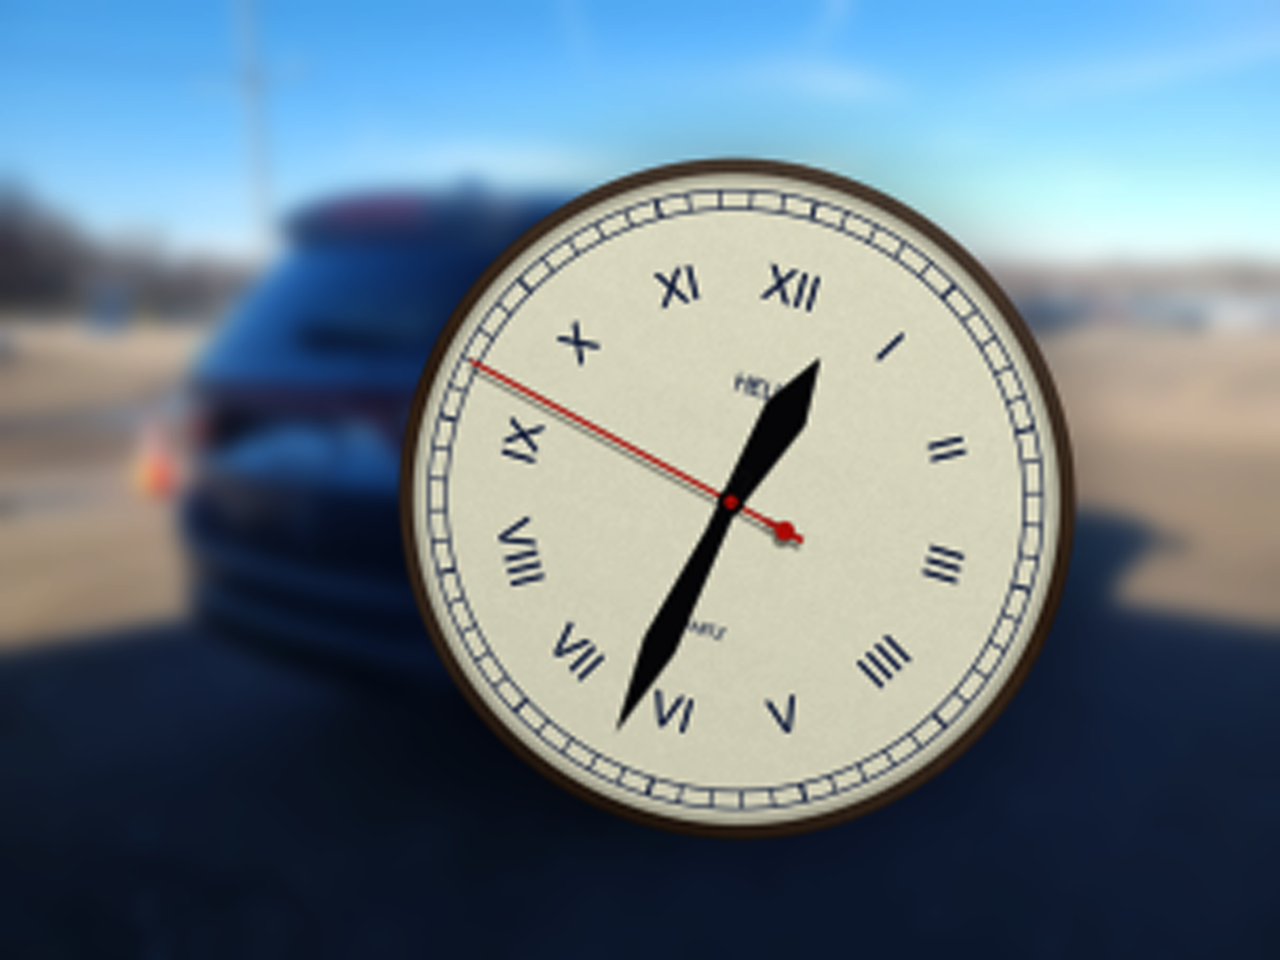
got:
**12:31:47**
